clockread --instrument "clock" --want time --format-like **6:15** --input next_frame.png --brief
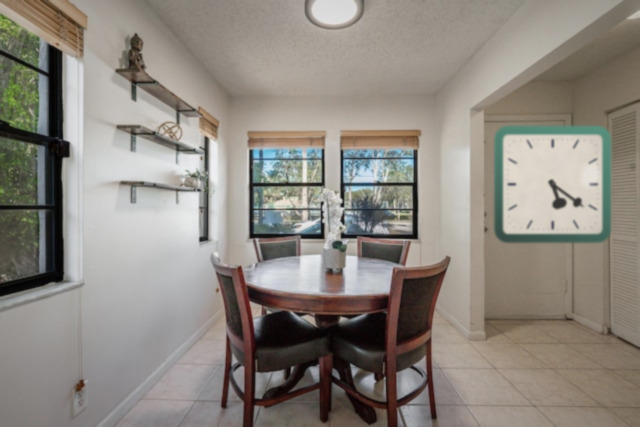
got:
**5:21**
